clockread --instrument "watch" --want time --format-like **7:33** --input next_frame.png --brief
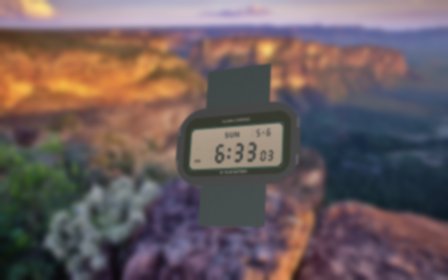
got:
**6:33**
